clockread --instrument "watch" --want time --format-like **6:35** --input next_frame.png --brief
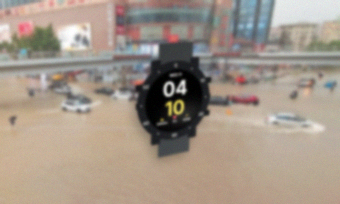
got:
**4:10**
